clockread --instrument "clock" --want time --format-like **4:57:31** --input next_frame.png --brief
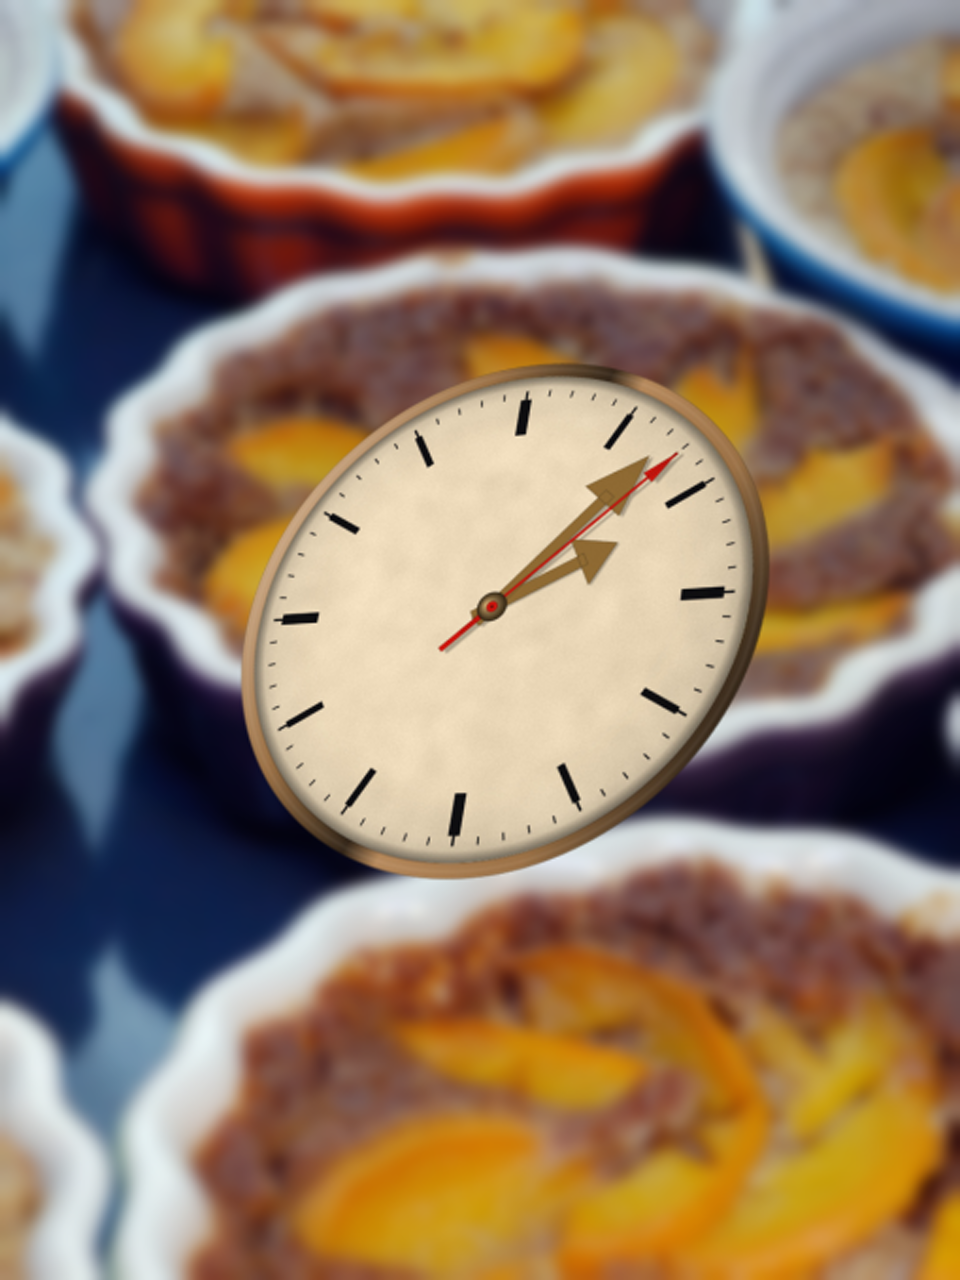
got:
**2:07:08**
